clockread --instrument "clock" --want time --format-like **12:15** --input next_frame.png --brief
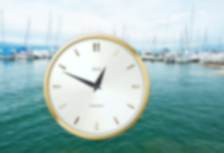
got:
**12:49**
